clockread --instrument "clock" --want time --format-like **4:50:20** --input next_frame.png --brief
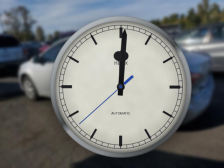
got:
**12:00:38**
